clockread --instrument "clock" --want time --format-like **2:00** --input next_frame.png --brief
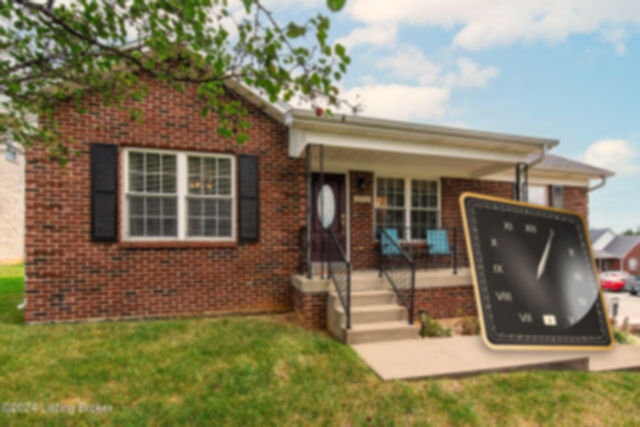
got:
**1:05**
